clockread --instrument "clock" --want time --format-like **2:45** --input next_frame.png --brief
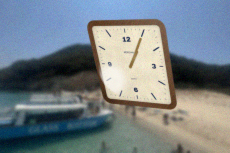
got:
**1:05**
